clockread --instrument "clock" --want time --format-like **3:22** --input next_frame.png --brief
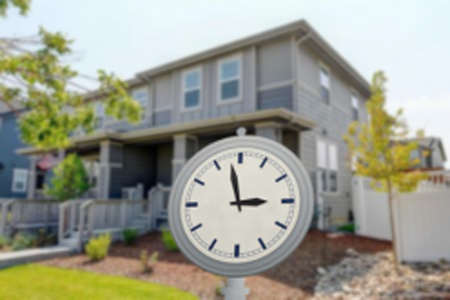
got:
**2:58**
